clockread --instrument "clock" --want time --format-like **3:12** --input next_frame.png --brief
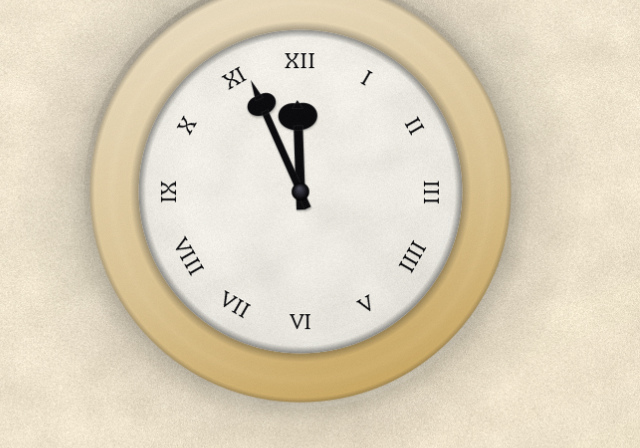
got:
**11:56**
